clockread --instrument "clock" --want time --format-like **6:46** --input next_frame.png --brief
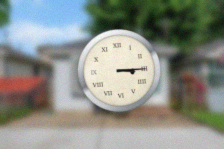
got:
**3:15**
